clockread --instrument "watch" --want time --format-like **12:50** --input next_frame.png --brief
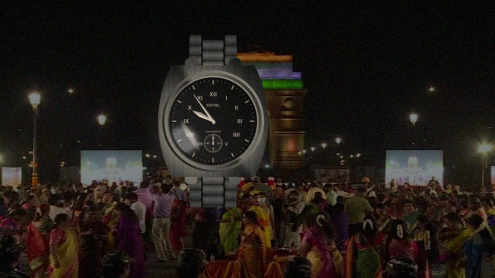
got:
**9:54**
